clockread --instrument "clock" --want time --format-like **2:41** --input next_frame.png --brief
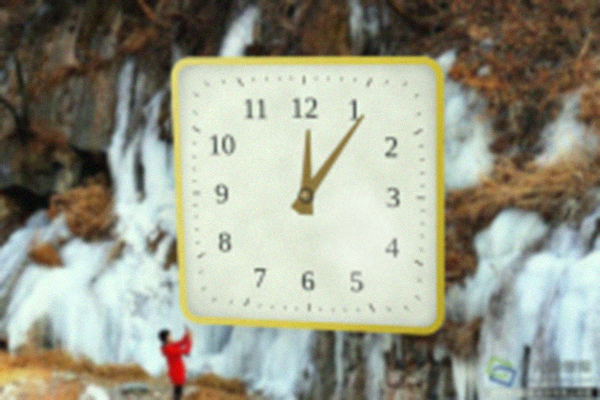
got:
**12:06**
